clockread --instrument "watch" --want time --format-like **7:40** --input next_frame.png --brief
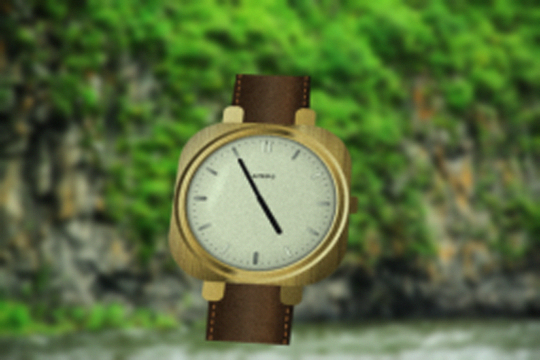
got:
**4:55**
